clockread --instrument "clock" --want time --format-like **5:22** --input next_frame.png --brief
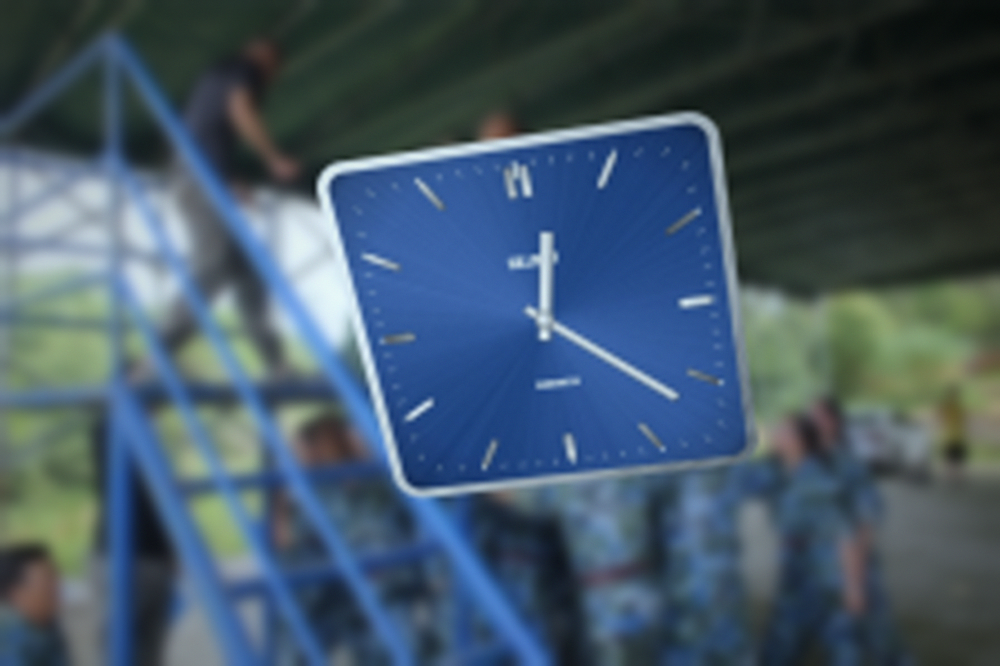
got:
**12:22**
